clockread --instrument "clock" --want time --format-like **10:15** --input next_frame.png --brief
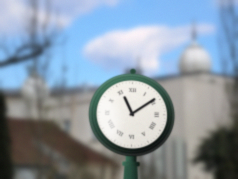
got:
**11:09**
